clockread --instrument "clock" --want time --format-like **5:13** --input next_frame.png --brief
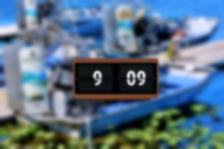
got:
**9:09**
